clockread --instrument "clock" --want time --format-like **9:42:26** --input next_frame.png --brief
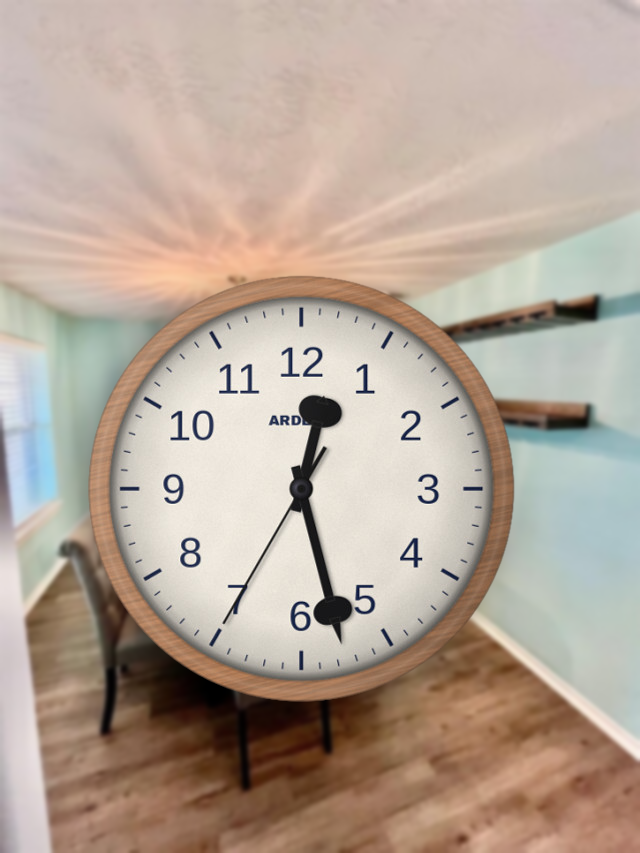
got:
**12:27:35**
